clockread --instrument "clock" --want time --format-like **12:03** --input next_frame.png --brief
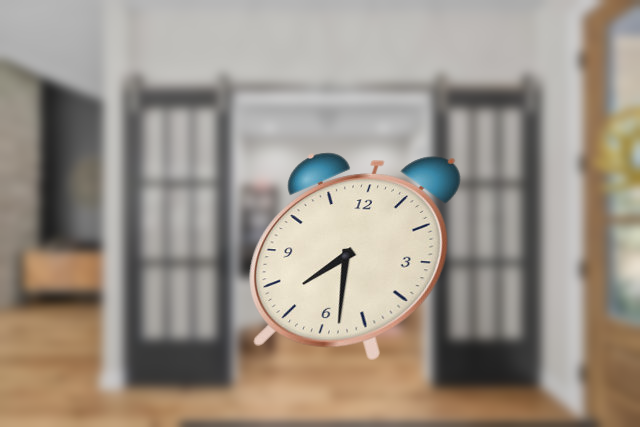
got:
**7:28**
